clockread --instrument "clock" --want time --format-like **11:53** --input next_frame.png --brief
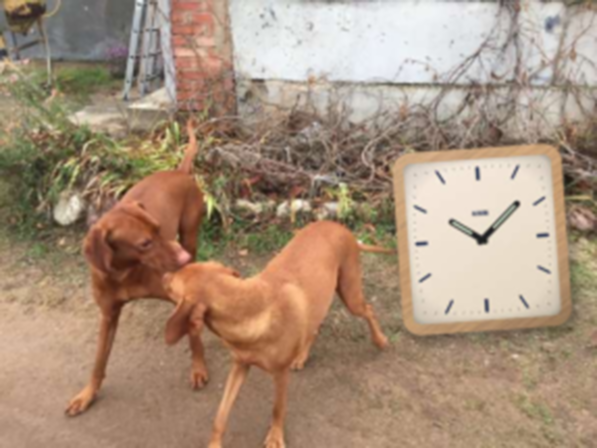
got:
**10:08**
